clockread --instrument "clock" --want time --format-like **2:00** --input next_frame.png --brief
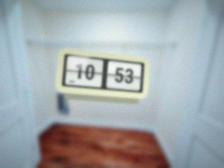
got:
**10:53**
